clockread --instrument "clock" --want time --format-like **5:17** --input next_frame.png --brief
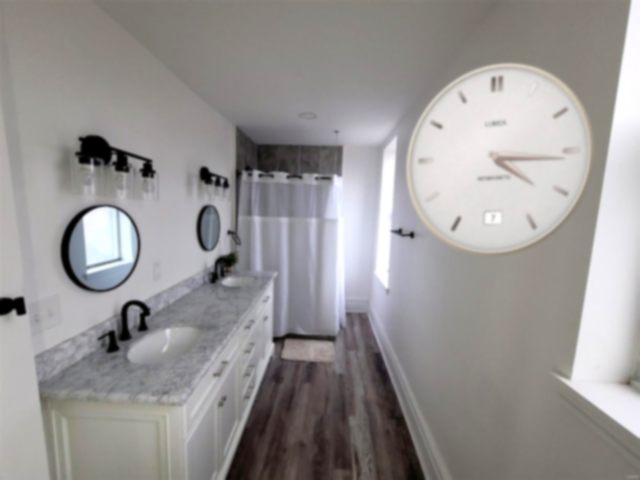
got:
**4:16**
